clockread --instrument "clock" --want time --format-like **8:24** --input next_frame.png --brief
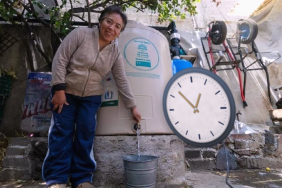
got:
**12:53**
